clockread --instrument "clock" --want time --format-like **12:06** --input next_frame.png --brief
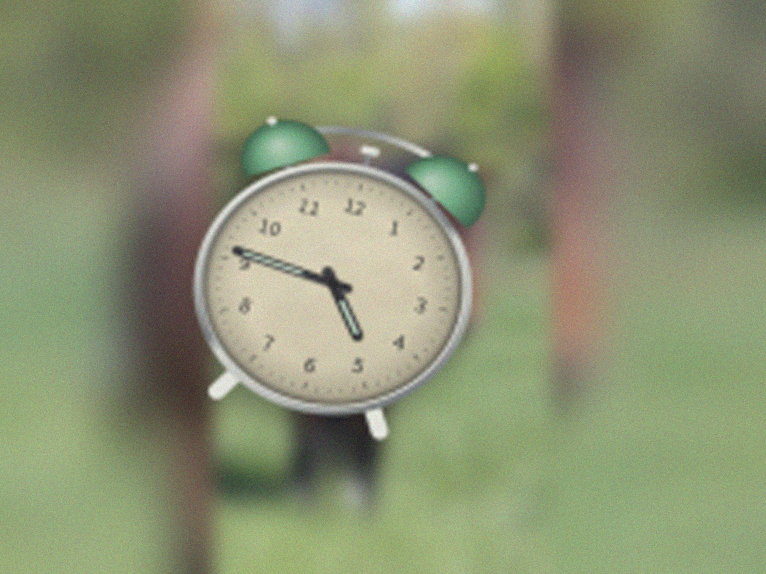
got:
**4:46**
